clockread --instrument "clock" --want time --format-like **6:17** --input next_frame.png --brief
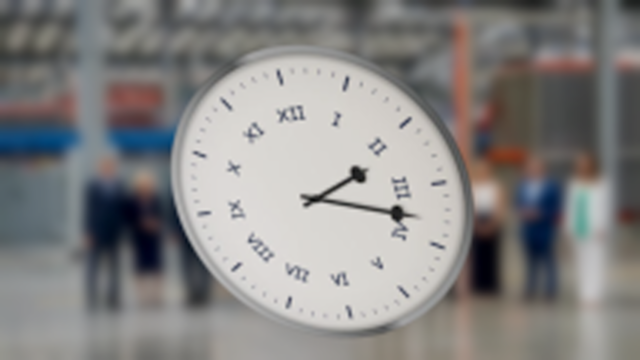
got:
**2:18**
